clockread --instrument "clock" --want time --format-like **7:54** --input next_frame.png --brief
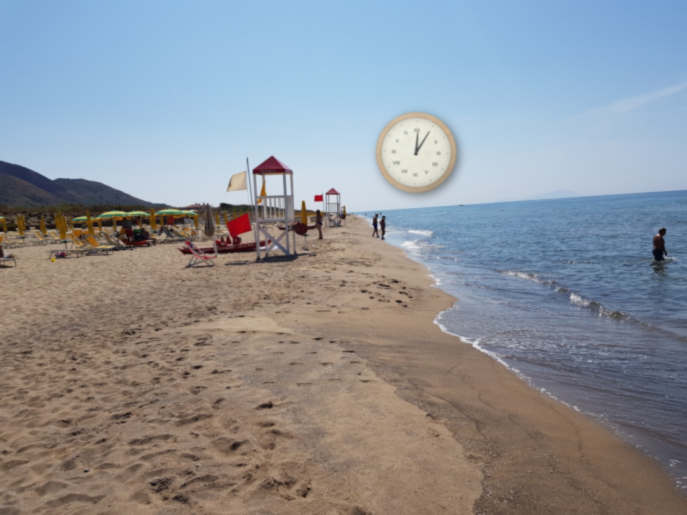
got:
**12:05**
